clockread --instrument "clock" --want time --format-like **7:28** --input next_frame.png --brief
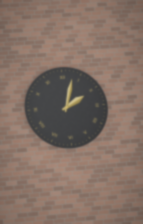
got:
**2:03**
